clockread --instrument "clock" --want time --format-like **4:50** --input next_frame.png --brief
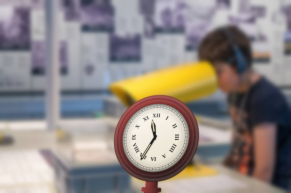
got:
**11:35**
